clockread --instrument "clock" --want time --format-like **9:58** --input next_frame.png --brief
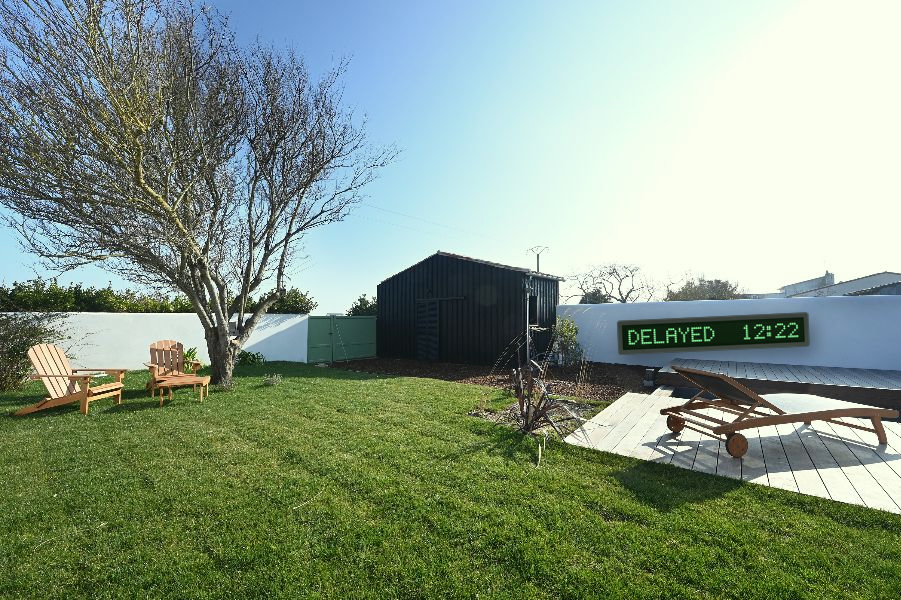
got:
**12:22**
